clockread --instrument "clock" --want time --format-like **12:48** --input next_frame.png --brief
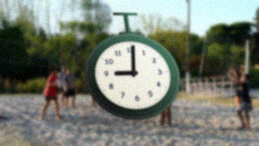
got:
**9:01**
